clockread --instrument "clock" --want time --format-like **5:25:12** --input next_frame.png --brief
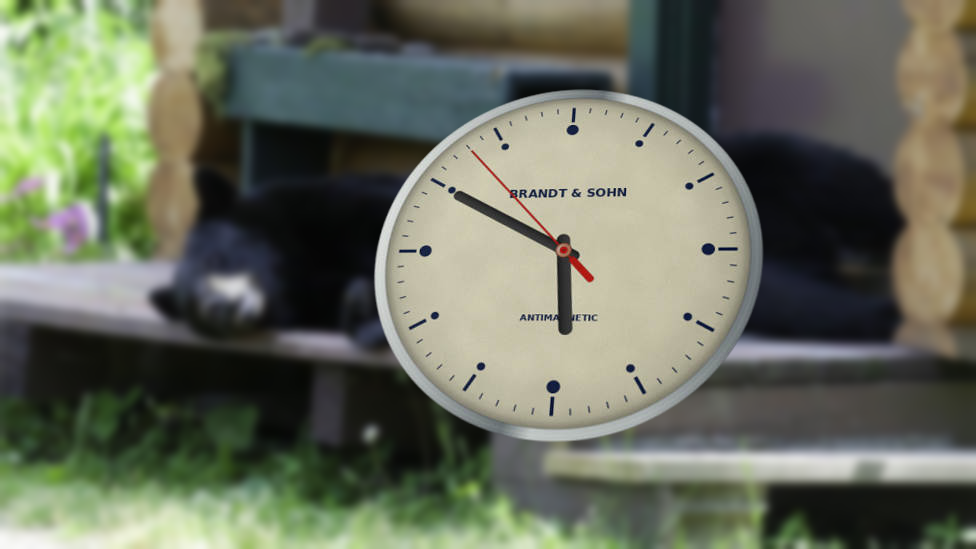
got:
**5:49:53**
